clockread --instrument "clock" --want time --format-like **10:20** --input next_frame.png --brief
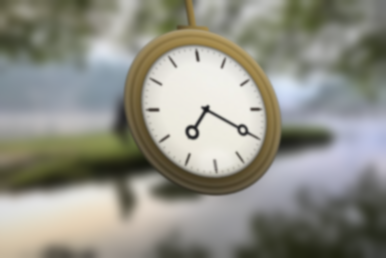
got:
**7:20**
